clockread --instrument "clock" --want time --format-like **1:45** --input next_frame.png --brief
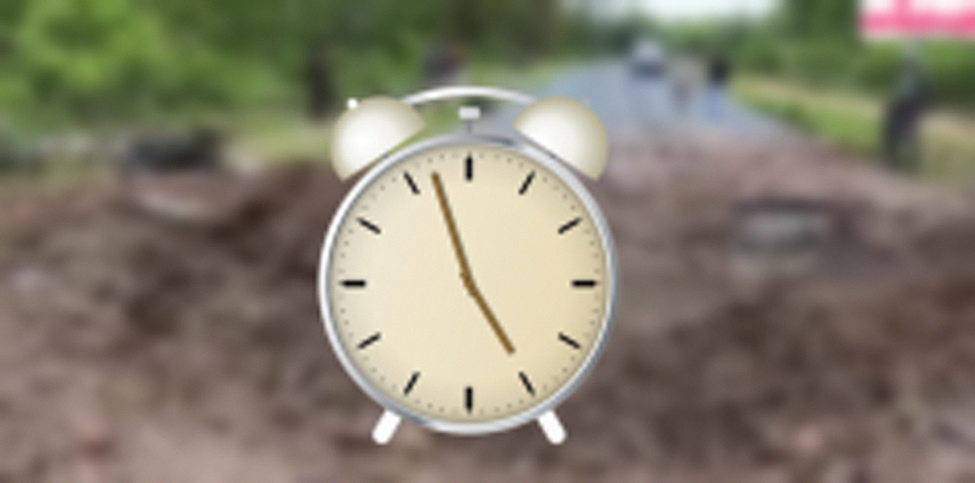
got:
**4:57**
